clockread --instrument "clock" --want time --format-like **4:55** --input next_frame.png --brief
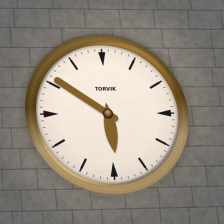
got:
**5:51**
